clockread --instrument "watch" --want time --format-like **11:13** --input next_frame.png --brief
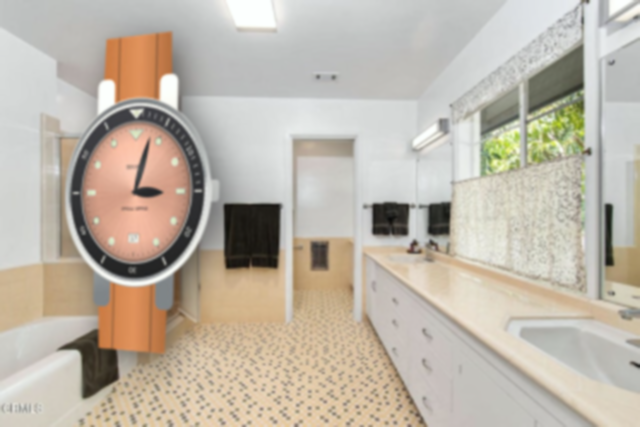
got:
**3:03**
